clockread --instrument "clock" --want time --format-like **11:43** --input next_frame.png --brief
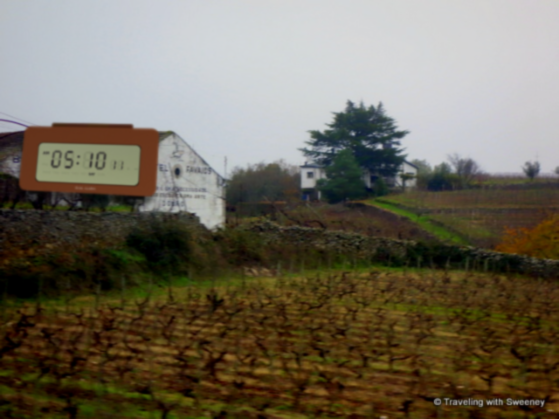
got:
**5:10**
